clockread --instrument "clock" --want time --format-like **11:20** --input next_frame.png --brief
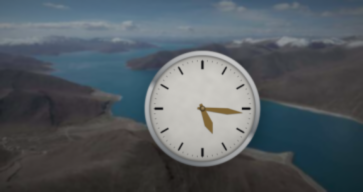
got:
**5:16**
